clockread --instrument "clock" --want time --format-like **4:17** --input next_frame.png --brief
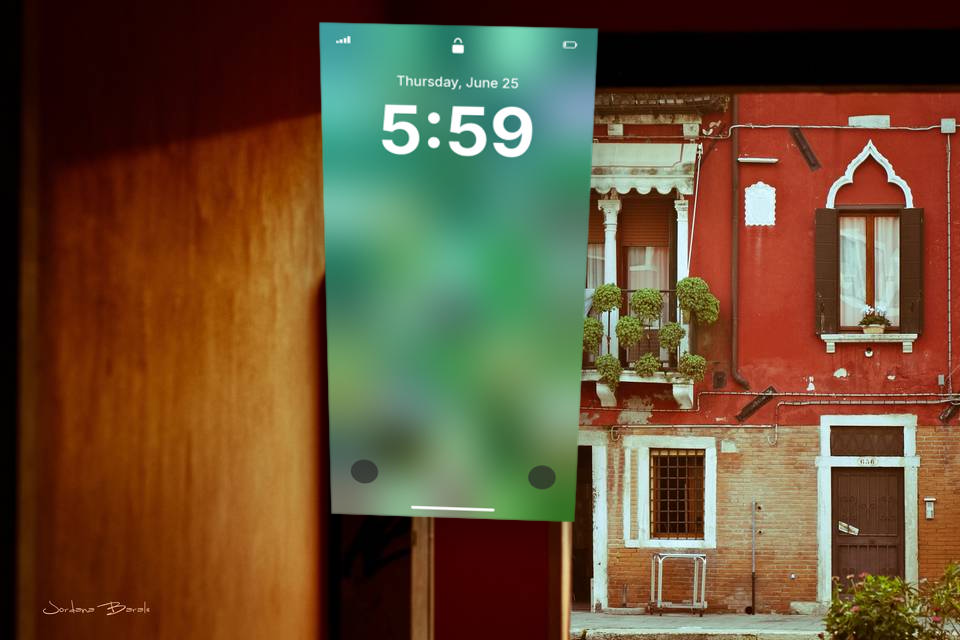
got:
**5:59**
